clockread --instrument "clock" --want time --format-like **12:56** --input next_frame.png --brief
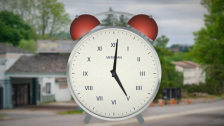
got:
**5:01**
